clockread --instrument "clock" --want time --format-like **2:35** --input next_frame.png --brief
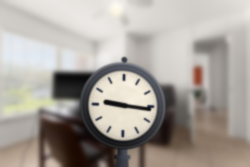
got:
**9:16**
